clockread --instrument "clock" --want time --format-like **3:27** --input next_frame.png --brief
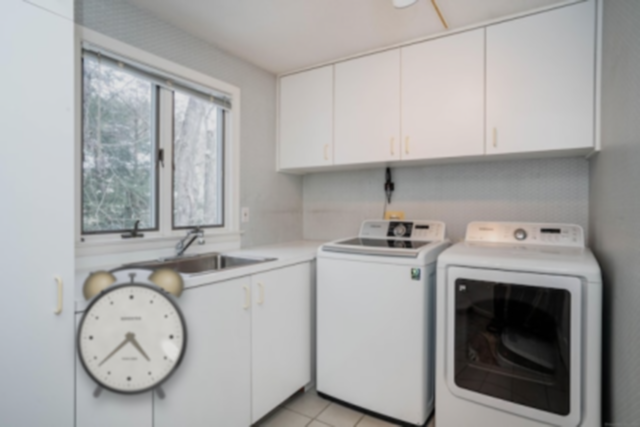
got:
**4:38**
